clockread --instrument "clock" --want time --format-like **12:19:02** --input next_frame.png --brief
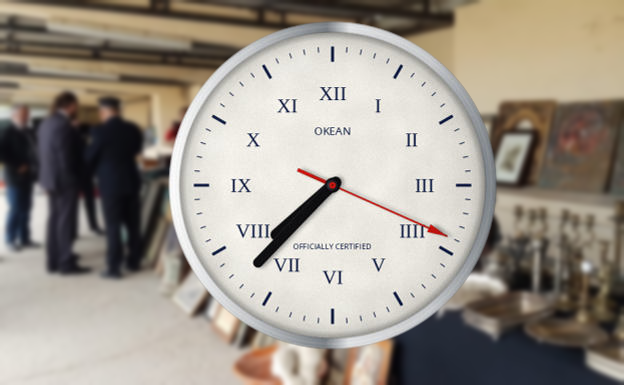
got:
**7:37:19**
